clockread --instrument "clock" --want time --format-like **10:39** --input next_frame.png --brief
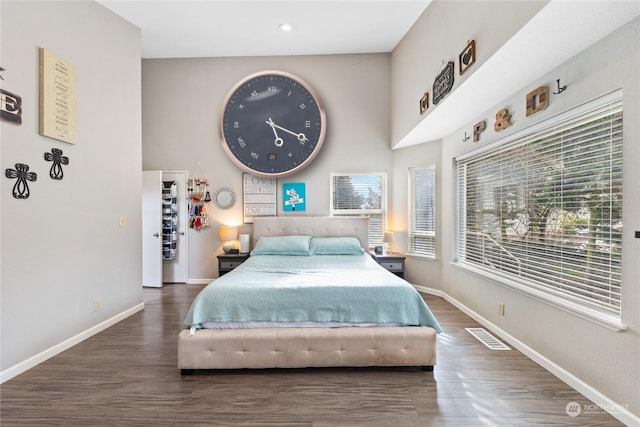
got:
**5:19**
